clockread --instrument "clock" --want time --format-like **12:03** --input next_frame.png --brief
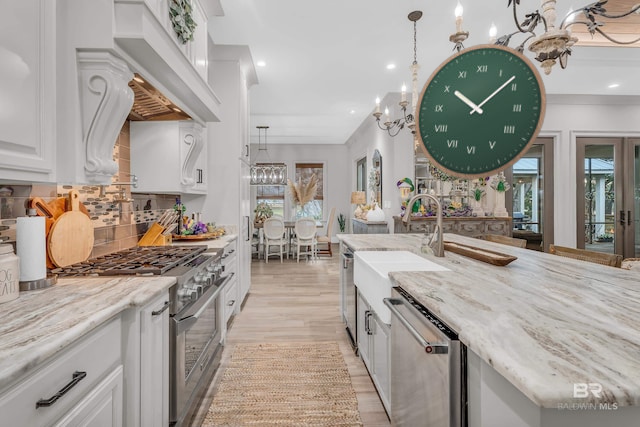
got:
**10:08**
